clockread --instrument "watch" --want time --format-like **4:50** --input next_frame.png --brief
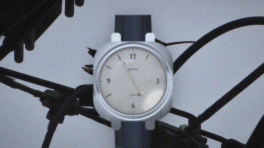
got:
**4:55**
